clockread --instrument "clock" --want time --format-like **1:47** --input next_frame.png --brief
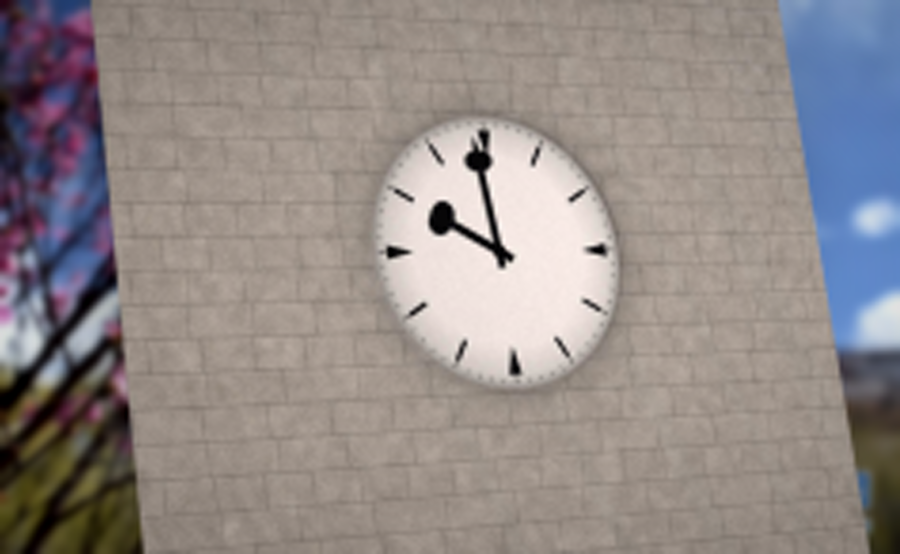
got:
**9:59**
